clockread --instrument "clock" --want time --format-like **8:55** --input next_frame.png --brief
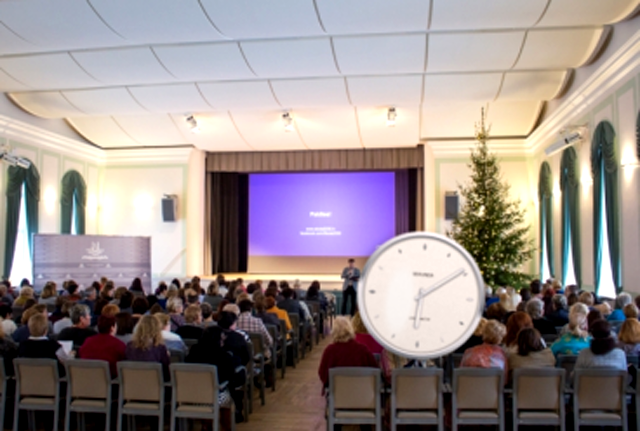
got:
**6:09**
